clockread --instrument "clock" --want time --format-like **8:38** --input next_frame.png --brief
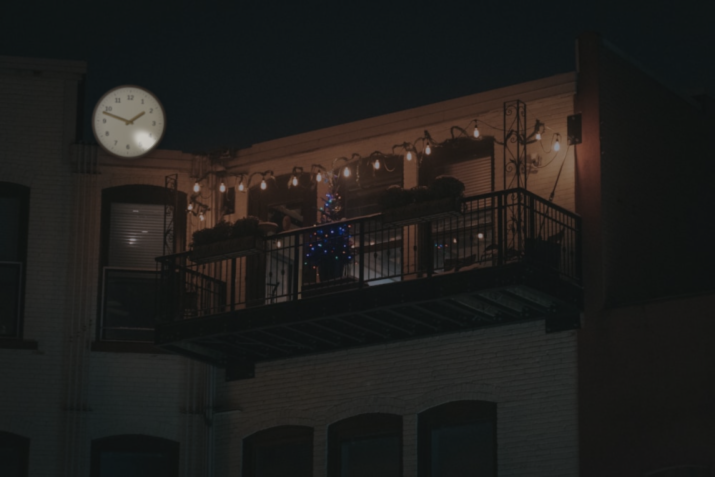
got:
**1:48**
